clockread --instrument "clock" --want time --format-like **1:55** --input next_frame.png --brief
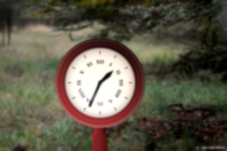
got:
**1:34**
